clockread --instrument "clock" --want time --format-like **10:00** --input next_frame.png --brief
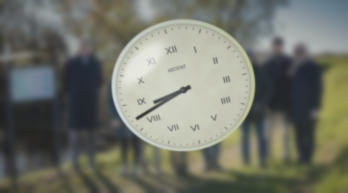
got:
**8:42**
